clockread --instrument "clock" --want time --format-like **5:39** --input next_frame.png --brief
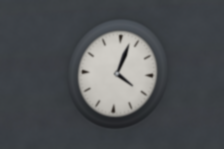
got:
**4:03**
